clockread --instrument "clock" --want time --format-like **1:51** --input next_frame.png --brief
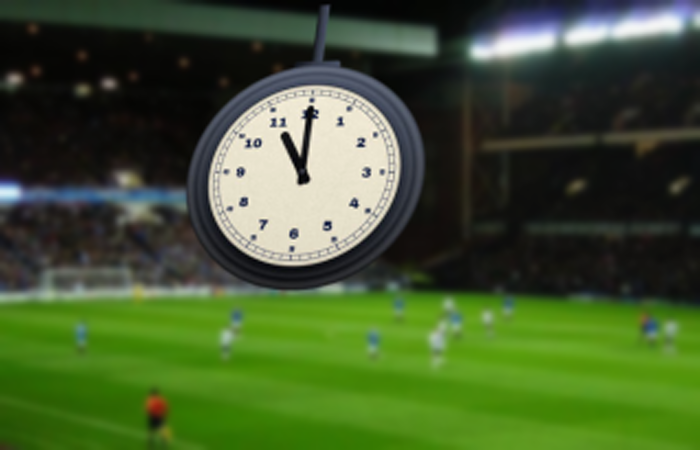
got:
**11:00**
